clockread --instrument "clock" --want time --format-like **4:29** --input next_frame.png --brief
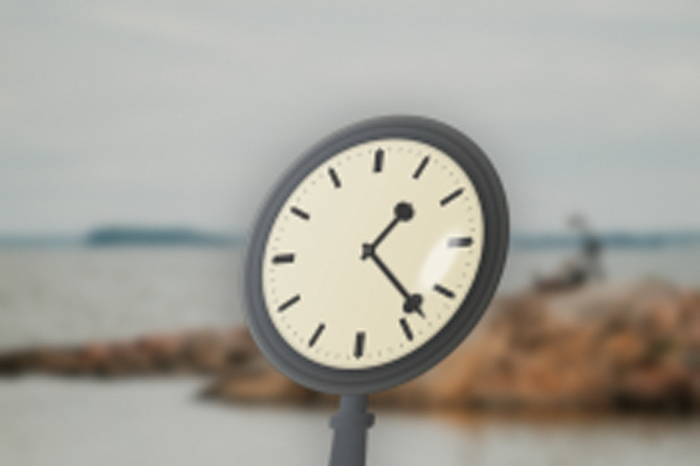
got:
**1:23**
